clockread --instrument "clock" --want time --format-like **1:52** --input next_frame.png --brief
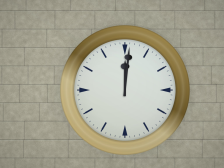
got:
**12:01**
